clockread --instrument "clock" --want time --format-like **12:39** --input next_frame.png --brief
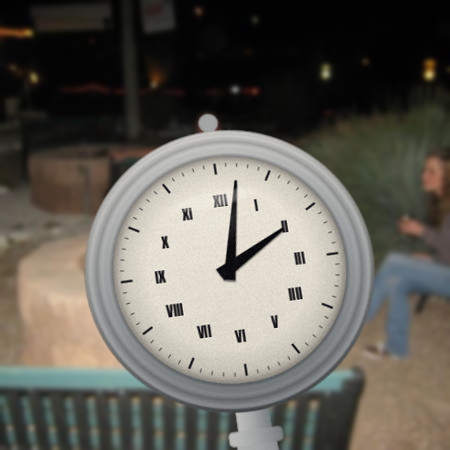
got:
**2:02**
